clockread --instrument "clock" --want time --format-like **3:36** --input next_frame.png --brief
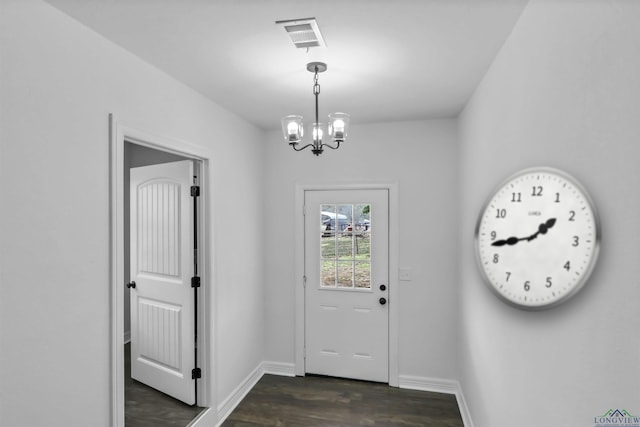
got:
**1:43**
